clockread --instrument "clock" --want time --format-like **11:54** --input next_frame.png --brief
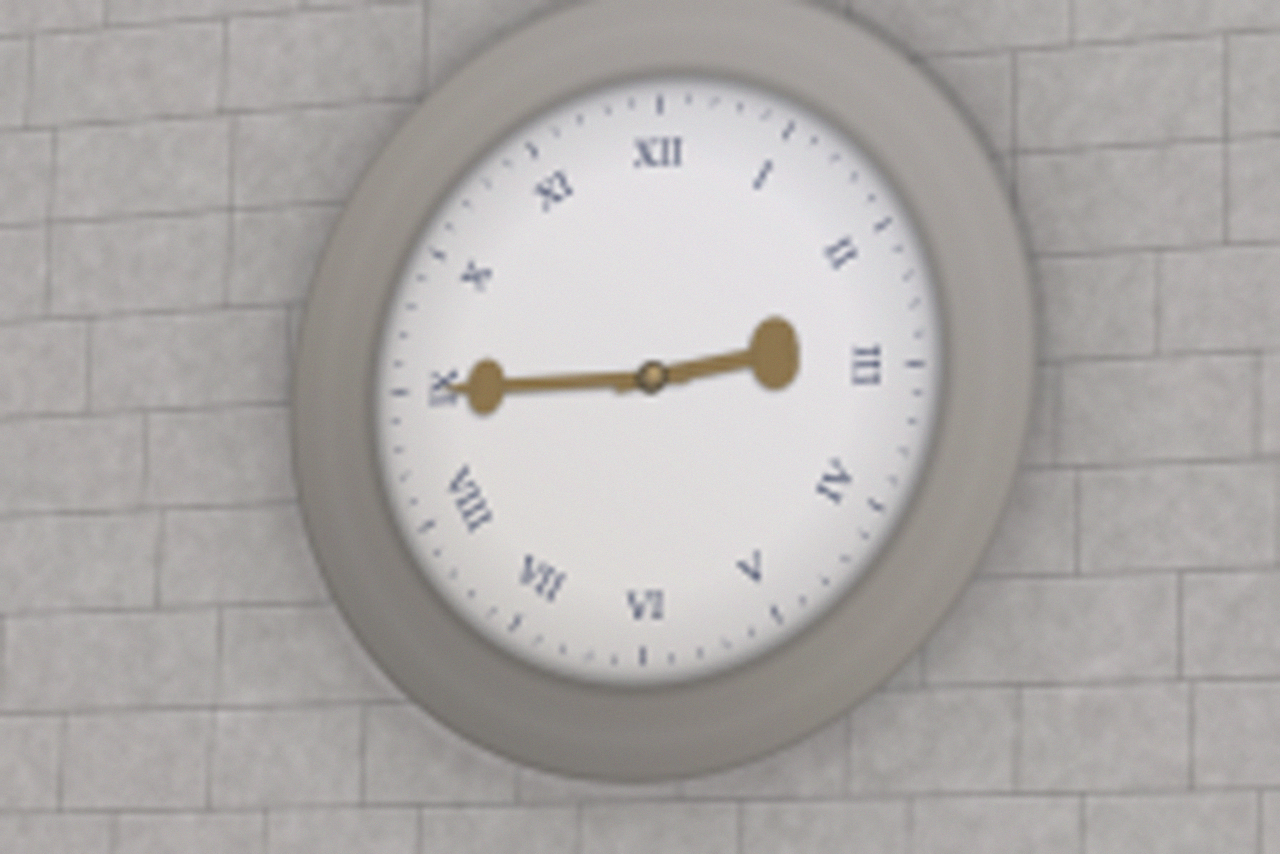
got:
**2:45**
